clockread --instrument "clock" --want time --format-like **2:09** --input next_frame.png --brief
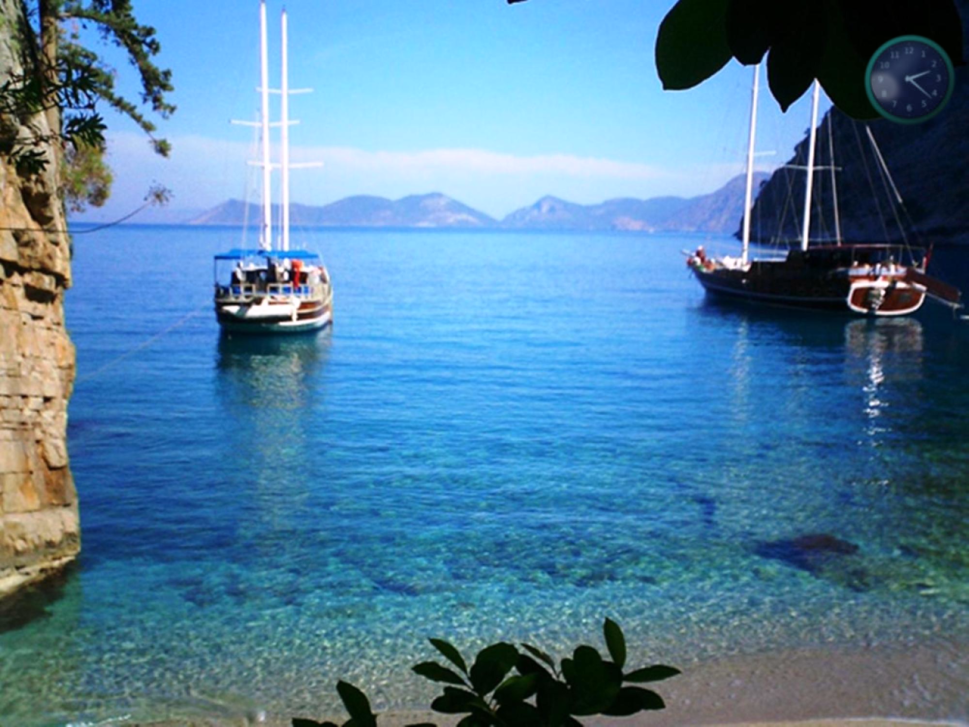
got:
**2:22**
